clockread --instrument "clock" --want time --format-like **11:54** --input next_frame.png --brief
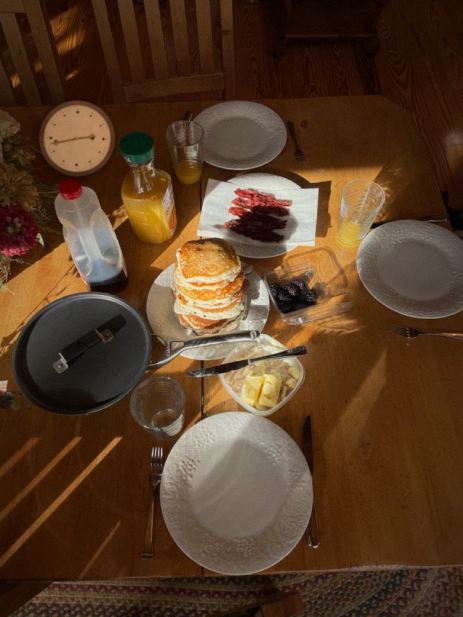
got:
**2:43**
